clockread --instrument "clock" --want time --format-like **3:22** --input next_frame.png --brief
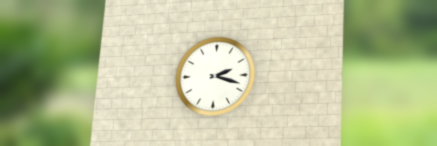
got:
**2:18**
